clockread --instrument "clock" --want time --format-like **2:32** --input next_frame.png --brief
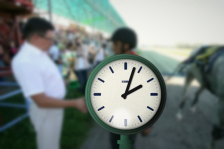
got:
**2:03**
